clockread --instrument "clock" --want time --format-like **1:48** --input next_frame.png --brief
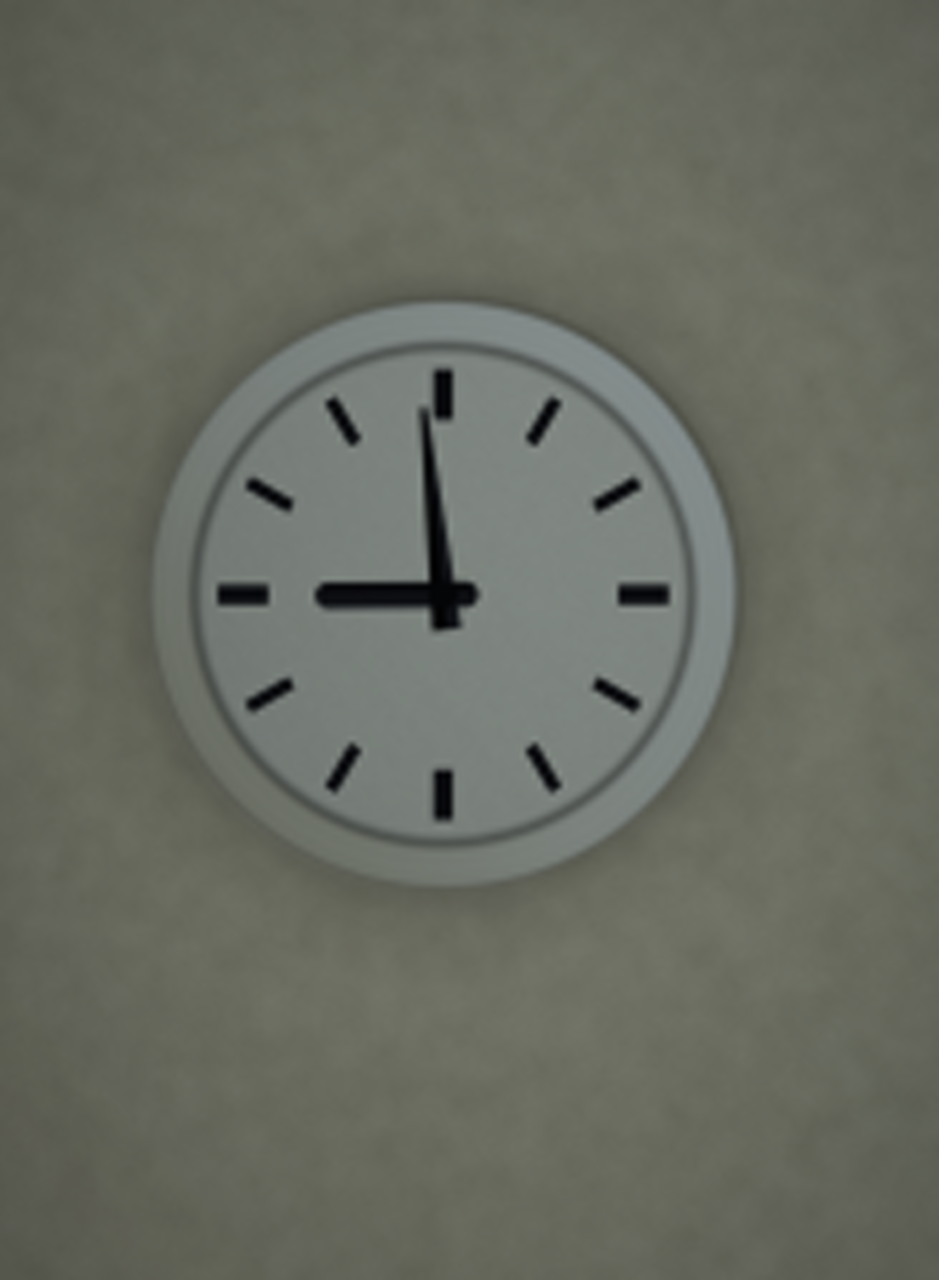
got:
**8:59**
